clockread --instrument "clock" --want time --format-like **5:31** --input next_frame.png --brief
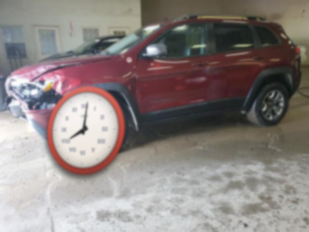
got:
**8:01**
